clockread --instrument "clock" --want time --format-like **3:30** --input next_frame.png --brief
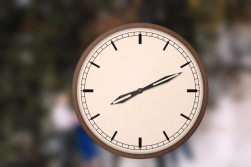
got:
**8:11**
